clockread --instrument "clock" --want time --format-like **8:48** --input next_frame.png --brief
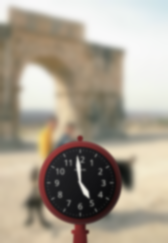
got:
**4:59**
